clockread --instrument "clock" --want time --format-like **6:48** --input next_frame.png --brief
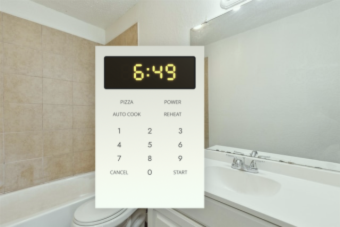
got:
**6:49**
